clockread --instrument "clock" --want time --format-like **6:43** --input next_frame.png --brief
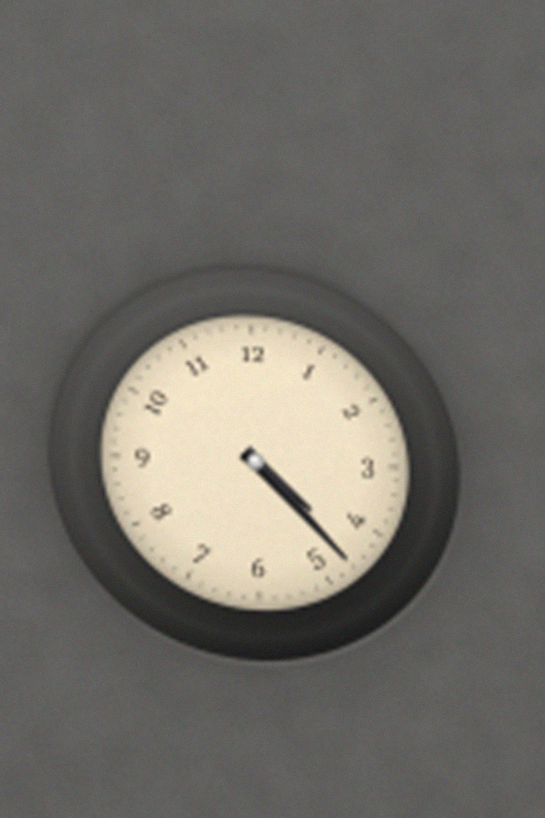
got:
**4:23**
